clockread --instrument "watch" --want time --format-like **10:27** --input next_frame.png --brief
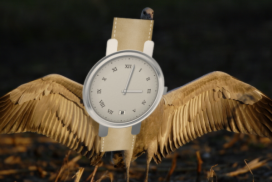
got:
**3:02**
